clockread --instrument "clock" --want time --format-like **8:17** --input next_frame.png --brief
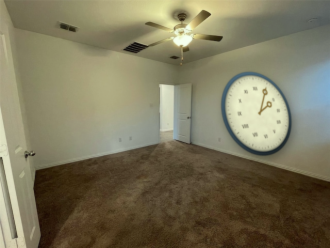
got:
**2:05**
